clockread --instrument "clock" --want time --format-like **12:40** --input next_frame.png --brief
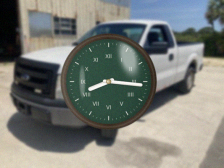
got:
**8:16**
